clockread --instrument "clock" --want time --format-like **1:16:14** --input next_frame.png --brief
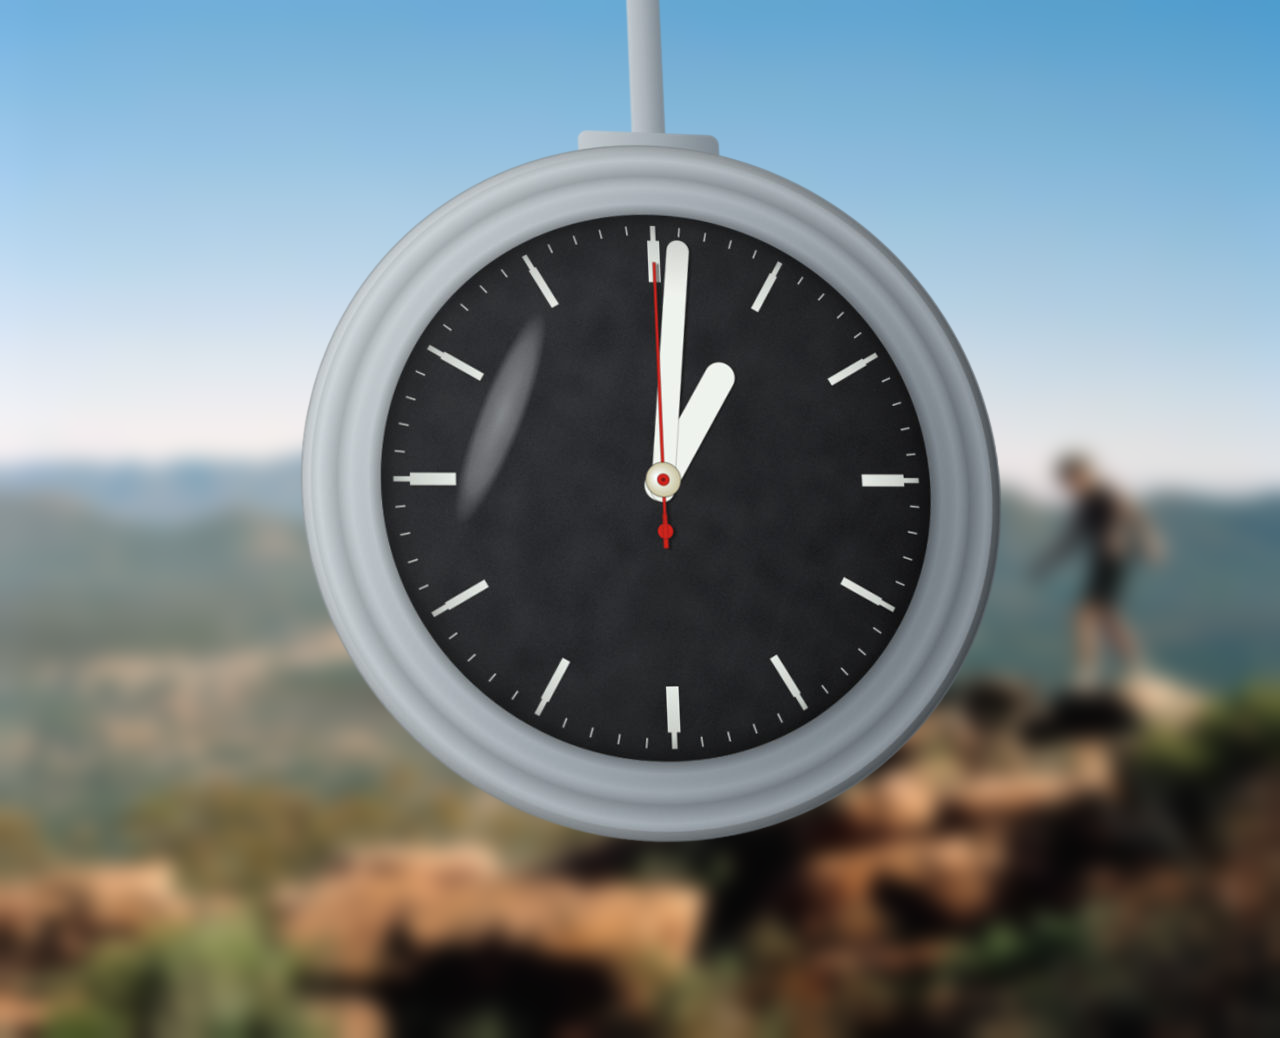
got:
**1:01:00**
